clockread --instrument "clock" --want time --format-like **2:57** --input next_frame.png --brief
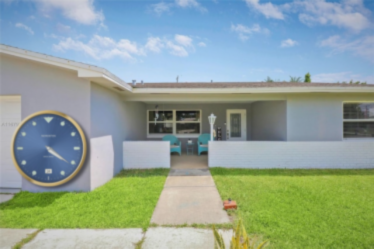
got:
**4:21**
